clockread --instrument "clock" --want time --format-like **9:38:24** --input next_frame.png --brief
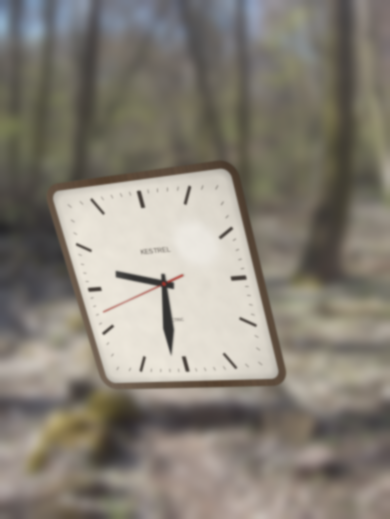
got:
**9:31:42**
